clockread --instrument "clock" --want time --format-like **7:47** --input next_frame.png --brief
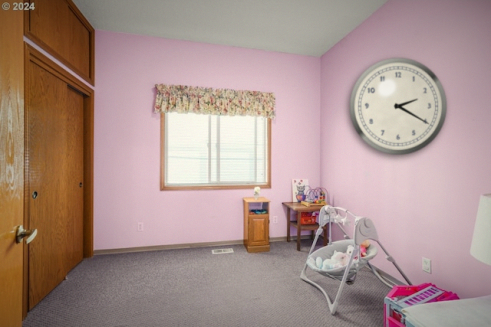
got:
**2:20**
